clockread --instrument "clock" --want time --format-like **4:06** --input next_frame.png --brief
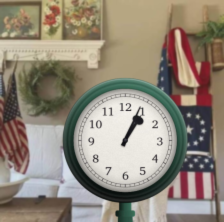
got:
**1:04**
